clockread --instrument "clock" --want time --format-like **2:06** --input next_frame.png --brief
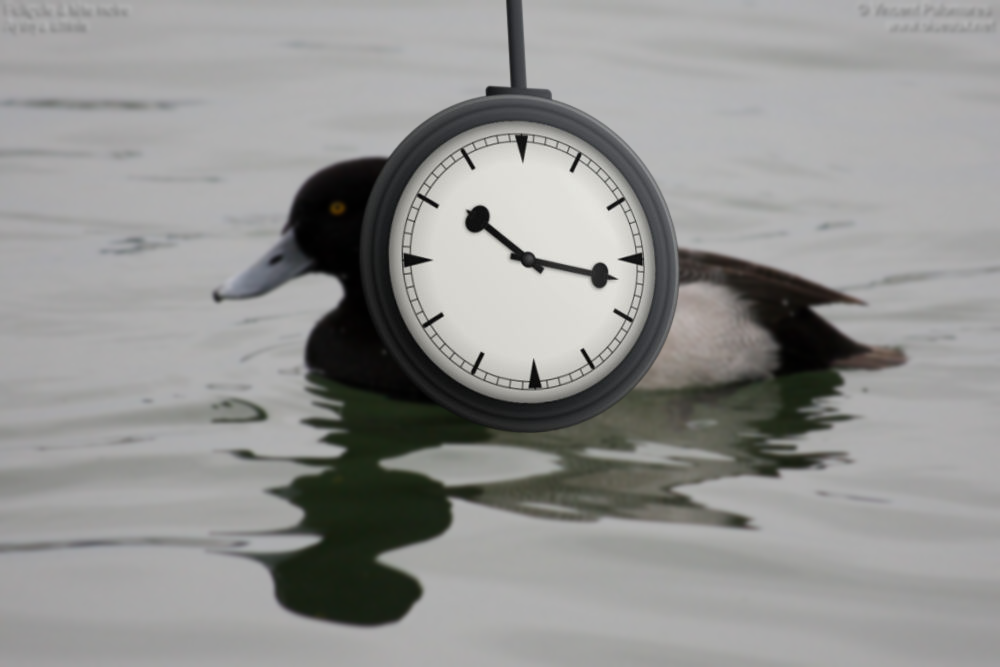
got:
**10:17**
